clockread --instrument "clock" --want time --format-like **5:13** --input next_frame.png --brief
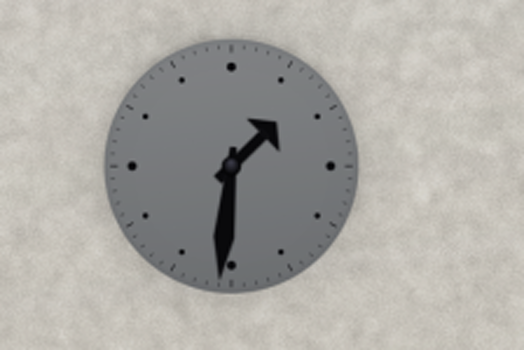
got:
**1:31**
